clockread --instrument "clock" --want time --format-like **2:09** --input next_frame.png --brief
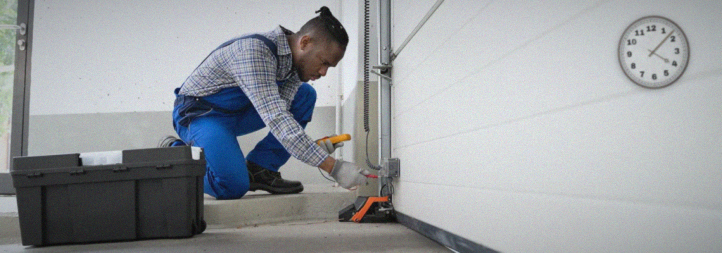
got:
**4:08**
